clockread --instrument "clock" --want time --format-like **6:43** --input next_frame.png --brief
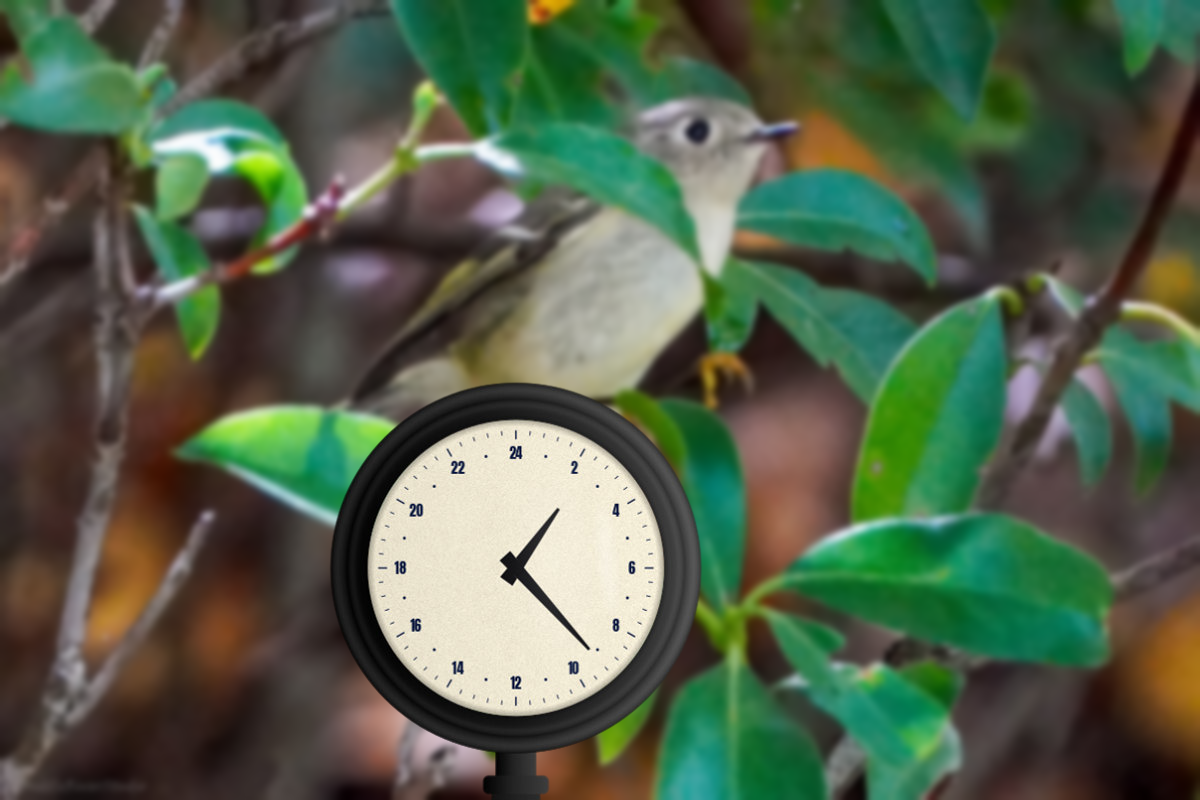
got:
**2:23**
